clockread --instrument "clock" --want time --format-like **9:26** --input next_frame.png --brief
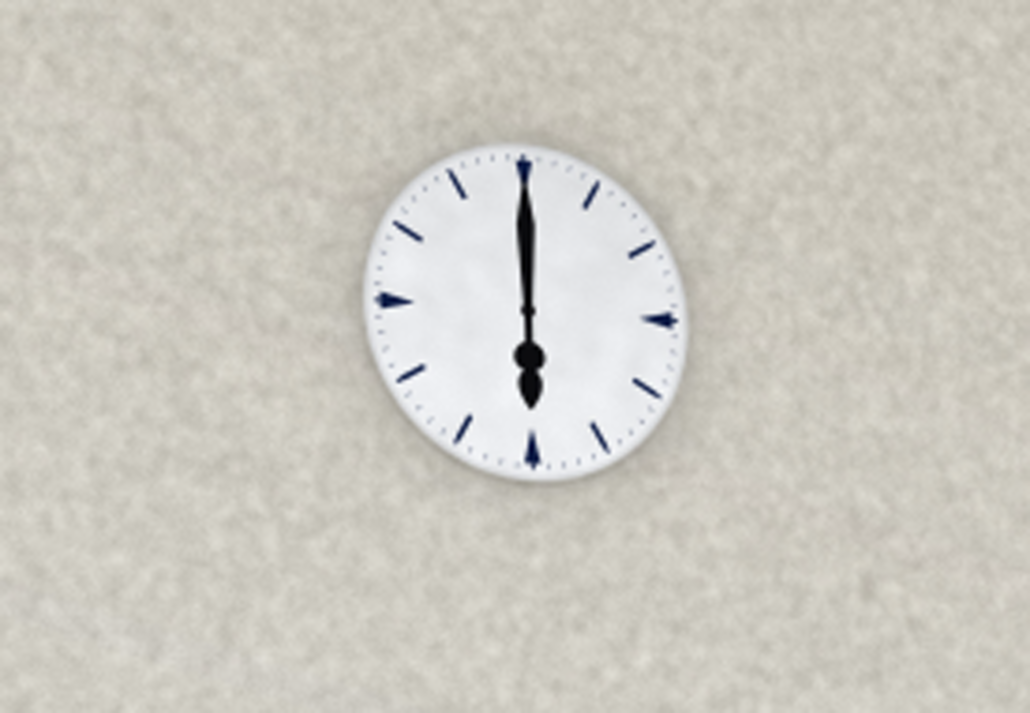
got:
**6:00**
